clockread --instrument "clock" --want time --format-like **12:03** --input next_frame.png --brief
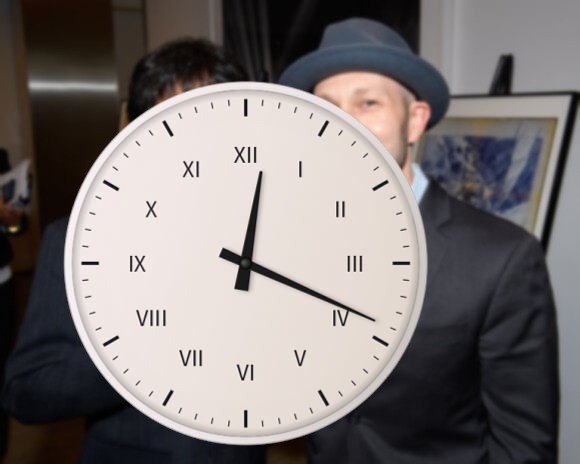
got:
**12:19**
